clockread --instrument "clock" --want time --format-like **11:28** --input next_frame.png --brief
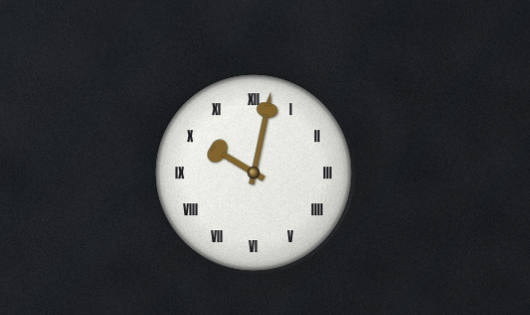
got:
**10:02**
